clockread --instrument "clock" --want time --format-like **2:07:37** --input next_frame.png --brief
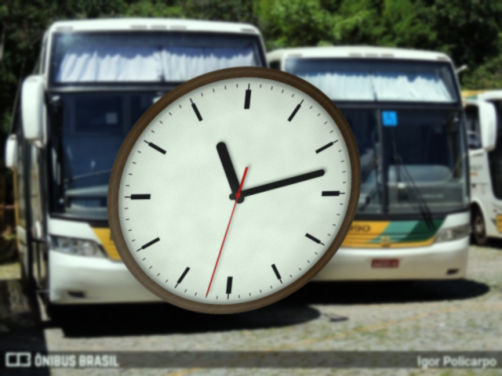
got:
**11:12:32**
